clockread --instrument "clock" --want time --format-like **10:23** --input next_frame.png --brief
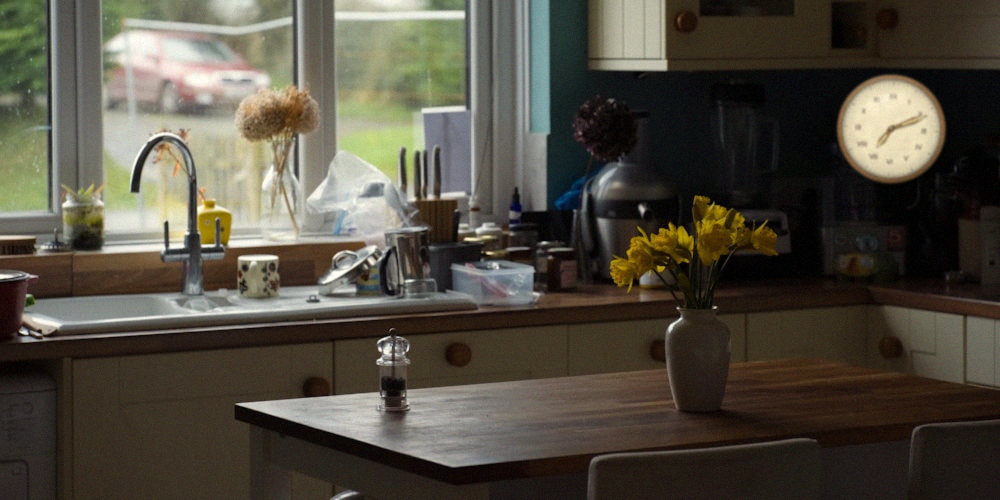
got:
**7:11**
